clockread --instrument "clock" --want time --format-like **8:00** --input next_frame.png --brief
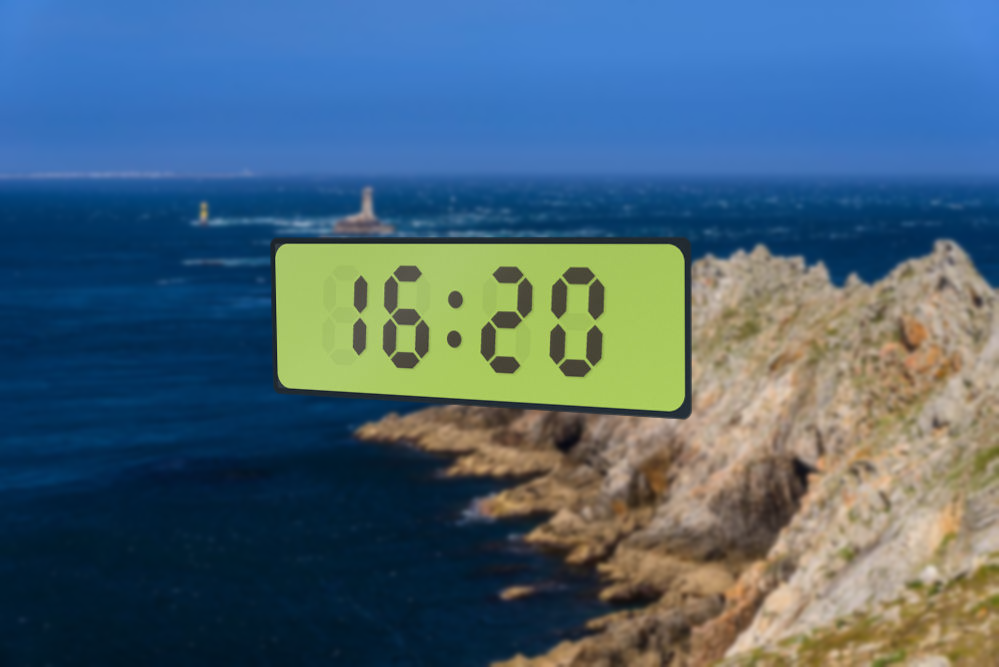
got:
**16:20**
